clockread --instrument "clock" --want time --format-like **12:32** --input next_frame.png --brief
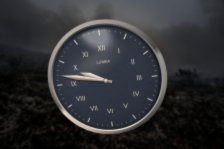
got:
**9:47**
